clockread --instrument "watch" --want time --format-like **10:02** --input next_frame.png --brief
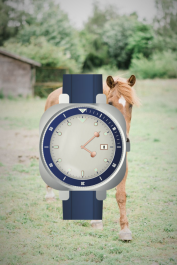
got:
**4:08**
